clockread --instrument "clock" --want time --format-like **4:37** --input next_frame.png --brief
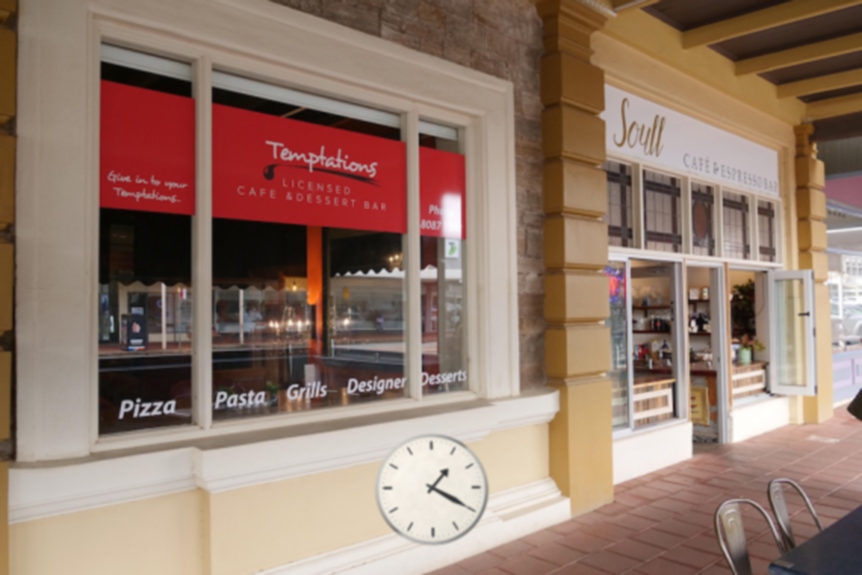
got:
**1:20**
